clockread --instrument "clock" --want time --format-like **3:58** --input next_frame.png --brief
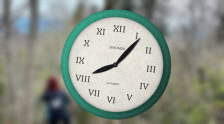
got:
**8:06**
